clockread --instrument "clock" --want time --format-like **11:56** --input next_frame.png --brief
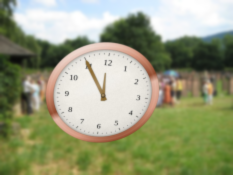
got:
**11:55**
